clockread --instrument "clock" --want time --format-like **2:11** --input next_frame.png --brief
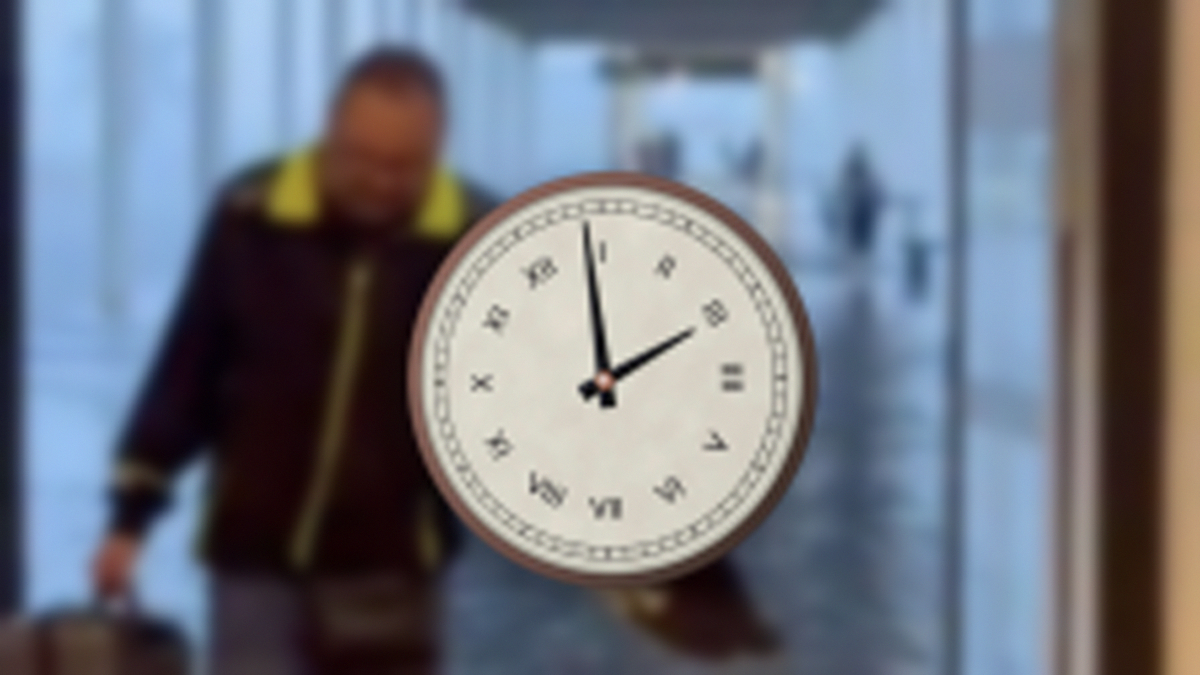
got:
**3:04**
